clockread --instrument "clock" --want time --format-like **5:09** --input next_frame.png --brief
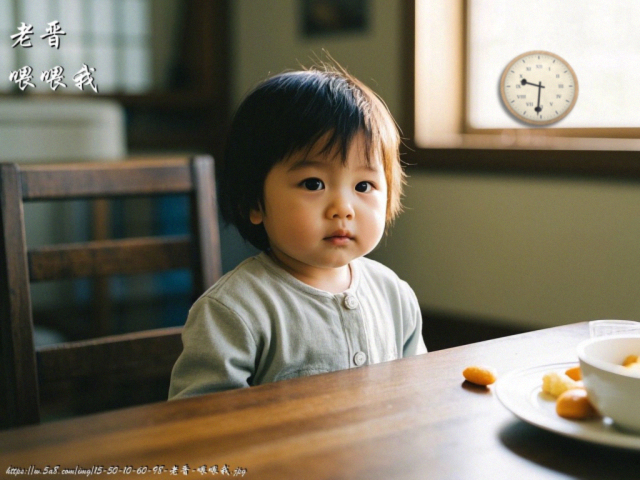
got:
**9:31**
